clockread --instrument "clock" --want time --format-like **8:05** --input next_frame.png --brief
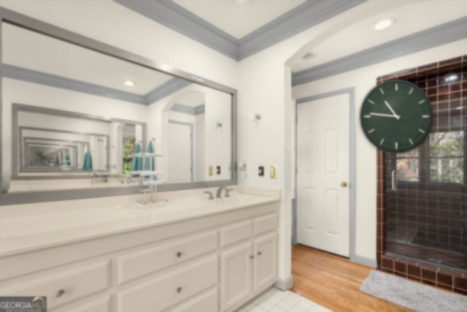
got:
**10:46**
